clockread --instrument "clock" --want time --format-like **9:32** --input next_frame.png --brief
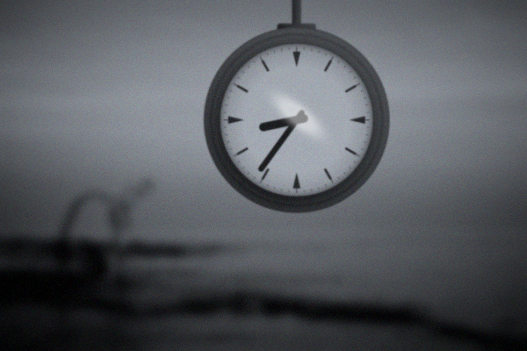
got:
**8:36**
